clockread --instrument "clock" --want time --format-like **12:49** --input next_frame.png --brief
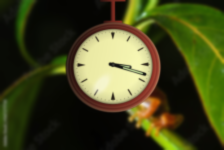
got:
**3:18**
